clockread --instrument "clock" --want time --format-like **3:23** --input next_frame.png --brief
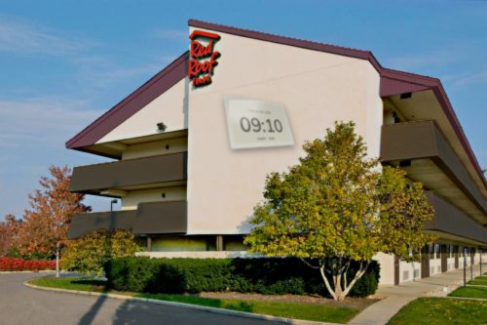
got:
**9:10**
